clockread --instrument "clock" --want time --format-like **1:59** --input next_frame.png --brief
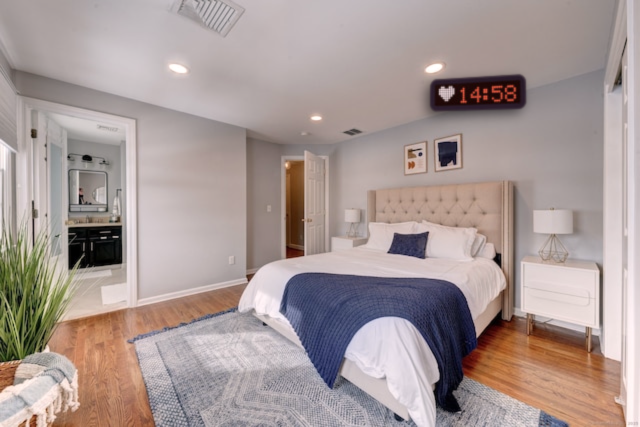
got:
**14:58**
